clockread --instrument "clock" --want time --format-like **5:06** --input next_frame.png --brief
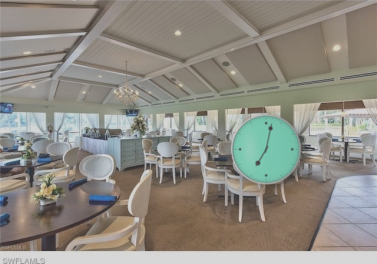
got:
**7:02**
